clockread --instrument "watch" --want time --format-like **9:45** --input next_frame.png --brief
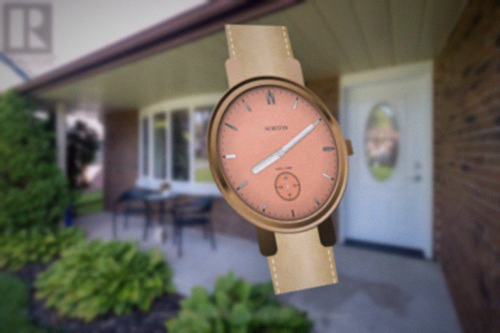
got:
**8:10**
